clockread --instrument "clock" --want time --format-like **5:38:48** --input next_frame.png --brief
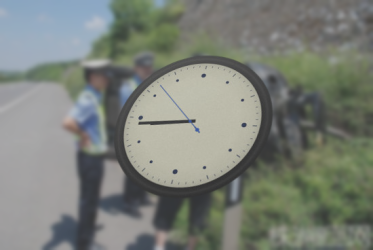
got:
**8:43:52**
